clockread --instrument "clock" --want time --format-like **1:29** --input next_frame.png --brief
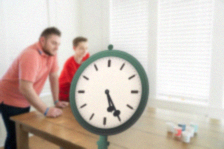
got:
**5:25**
